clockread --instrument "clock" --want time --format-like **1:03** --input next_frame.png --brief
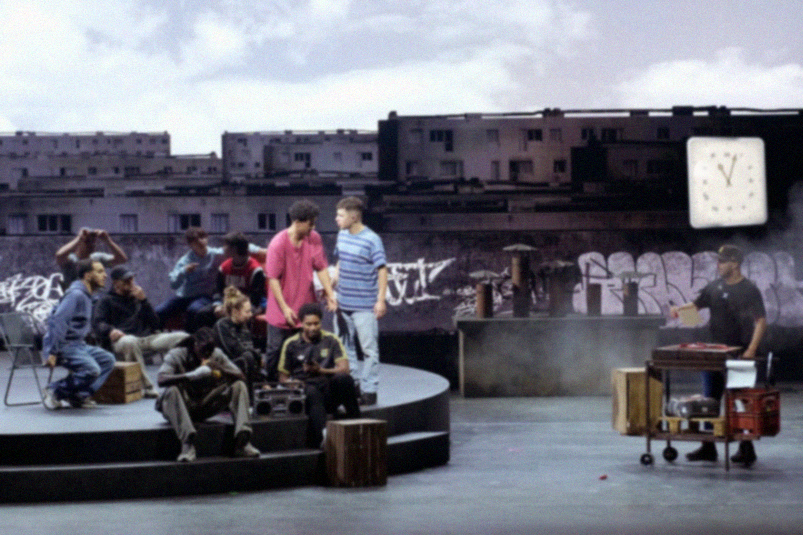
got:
**11:03**
